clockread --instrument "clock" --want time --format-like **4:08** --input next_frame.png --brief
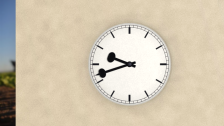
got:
**9:42**
